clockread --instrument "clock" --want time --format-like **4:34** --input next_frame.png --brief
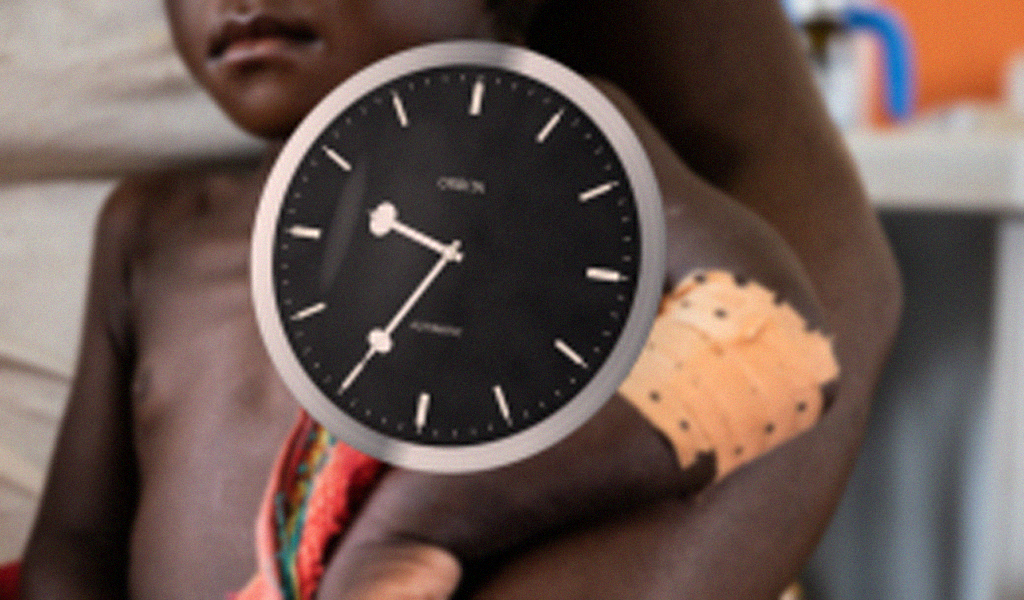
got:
**9:35**
